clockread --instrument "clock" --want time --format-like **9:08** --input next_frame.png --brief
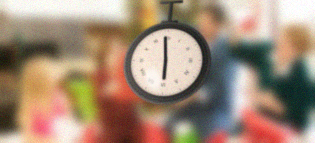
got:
**5:59**
